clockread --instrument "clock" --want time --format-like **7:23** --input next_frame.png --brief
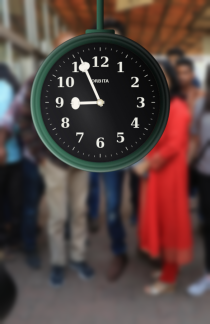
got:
**8:56**
